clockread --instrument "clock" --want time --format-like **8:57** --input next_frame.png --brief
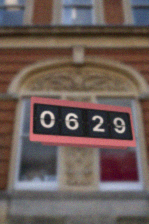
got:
**6:29**
